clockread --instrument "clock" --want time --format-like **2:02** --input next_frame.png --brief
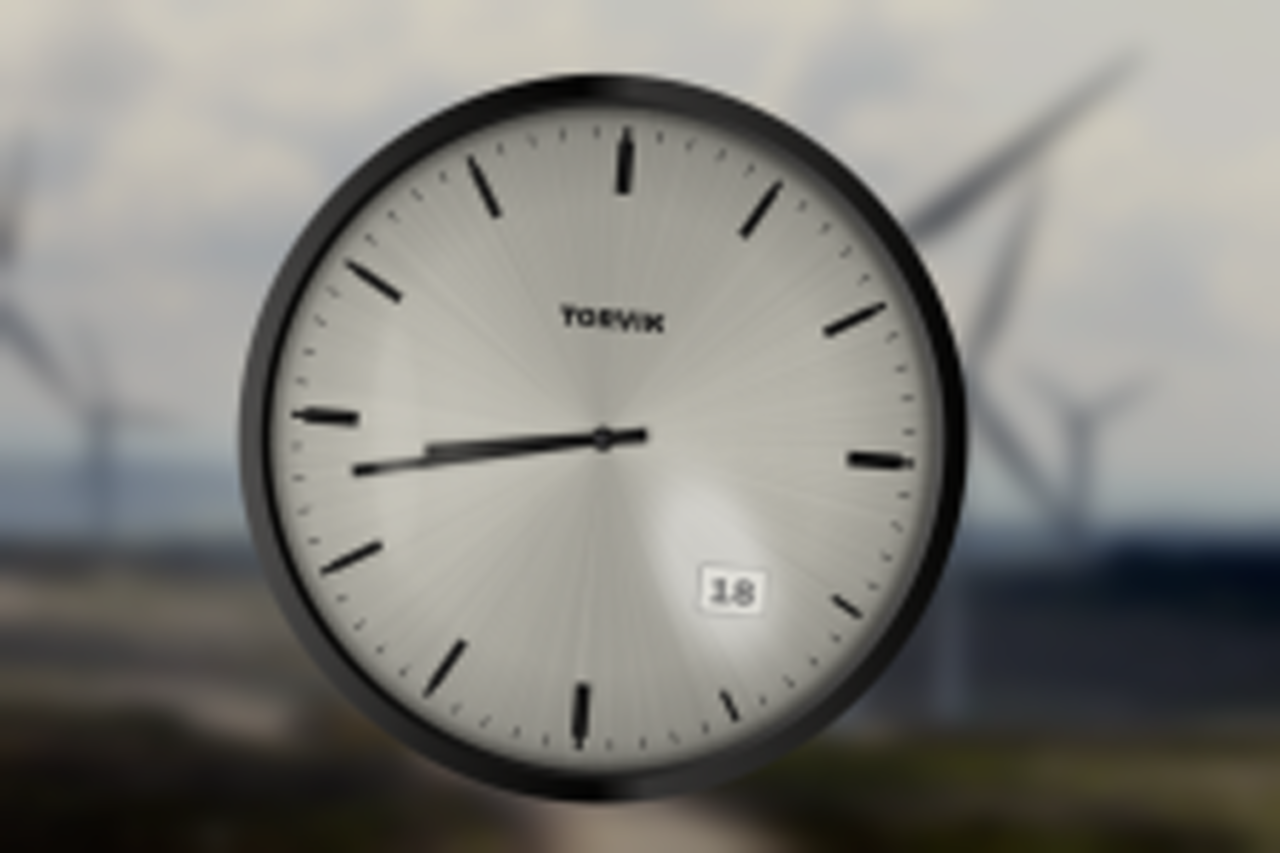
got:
**8:43**
